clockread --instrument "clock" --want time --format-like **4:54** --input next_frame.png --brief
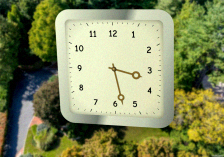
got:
**3:28**
